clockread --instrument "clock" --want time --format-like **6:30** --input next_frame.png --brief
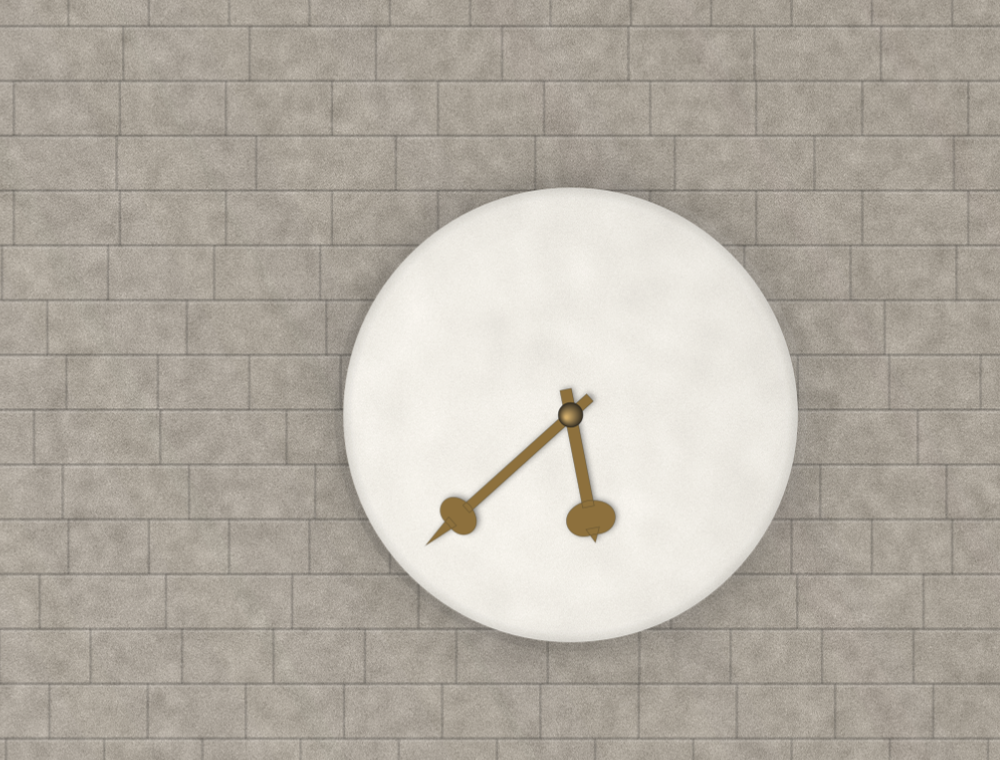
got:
**5:38**
